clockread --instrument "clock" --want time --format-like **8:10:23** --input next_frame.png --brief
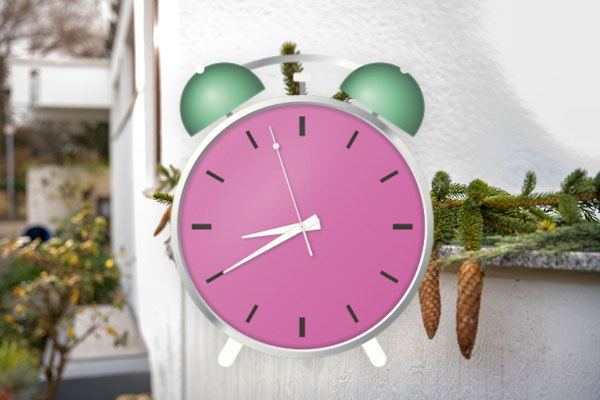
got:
**8:39:57**
